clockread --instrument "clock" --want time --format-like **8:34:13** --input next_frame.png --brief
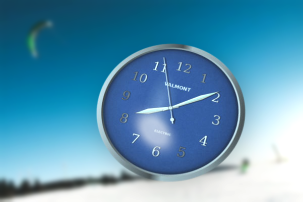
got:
**8:08:56**
